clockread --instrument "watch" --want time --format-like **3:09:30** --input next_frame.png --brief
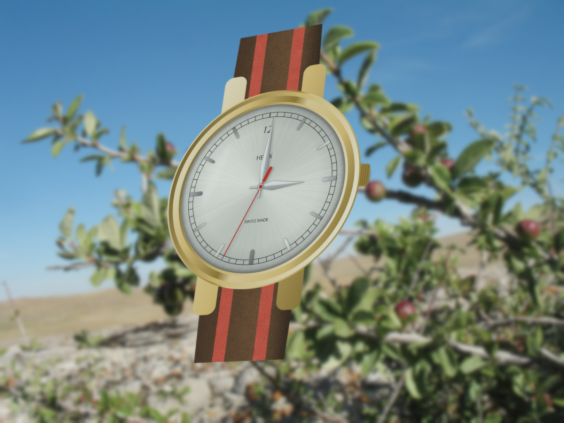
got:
**3:00:34**
